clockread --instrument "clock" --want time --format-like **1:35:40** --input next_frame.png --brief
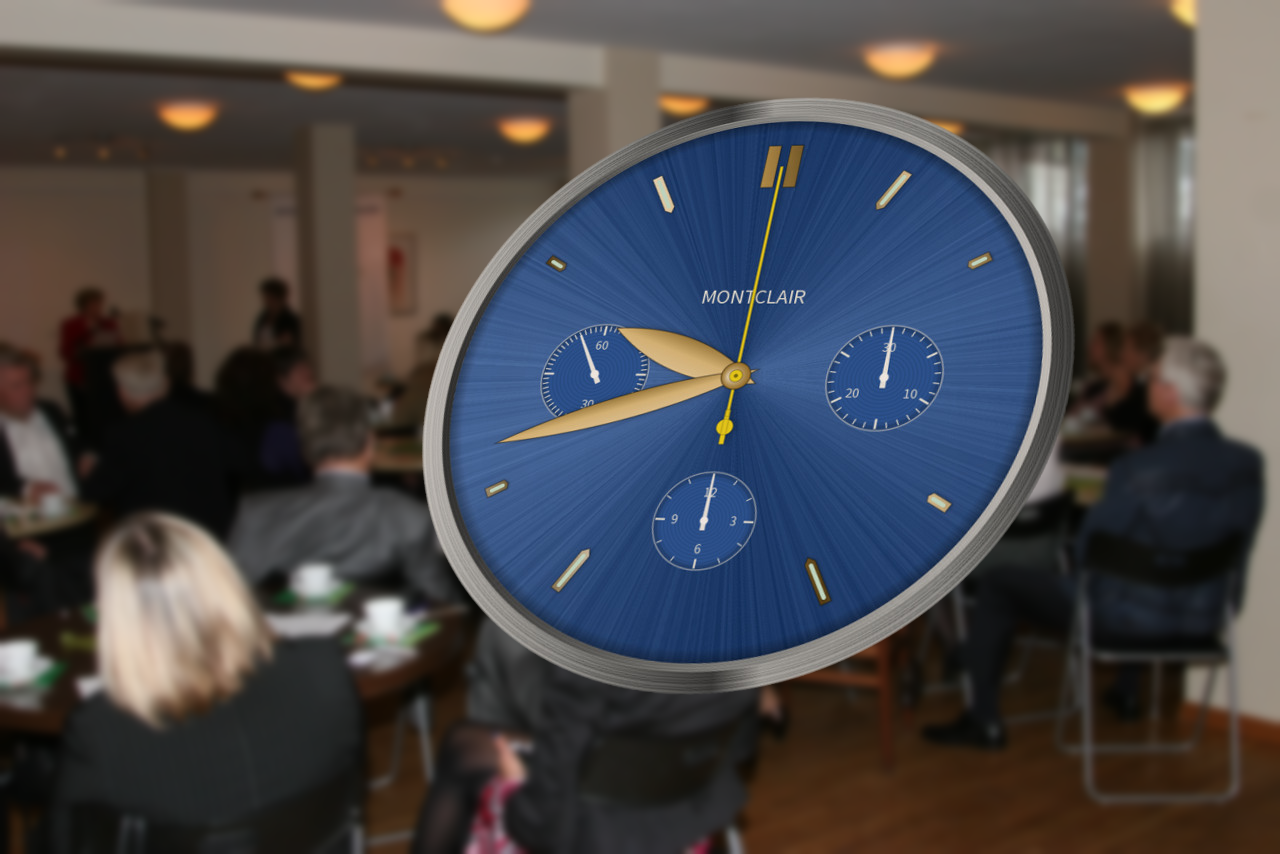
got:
**9:41:55**
